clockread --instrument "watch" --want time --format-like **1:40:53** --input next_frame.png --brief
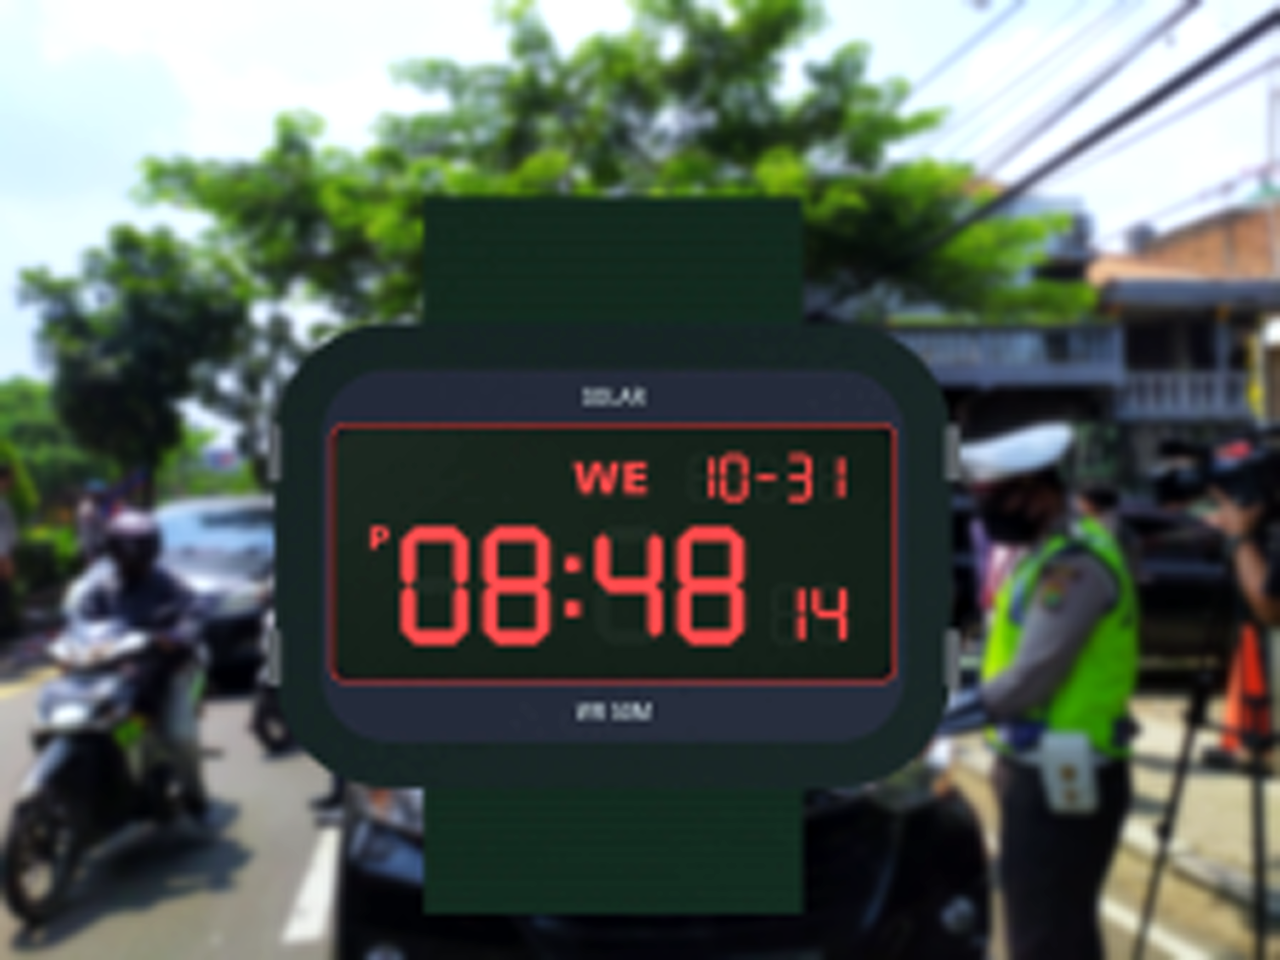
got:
**8:48:14**
